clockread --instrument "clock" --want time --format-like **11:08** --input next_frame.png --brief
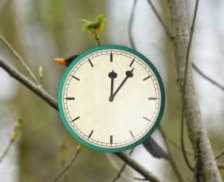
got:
**12:06**
